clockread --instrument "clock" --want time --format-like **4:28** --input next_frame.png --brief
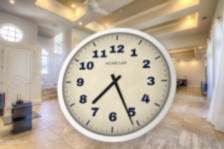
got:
**7:26**
